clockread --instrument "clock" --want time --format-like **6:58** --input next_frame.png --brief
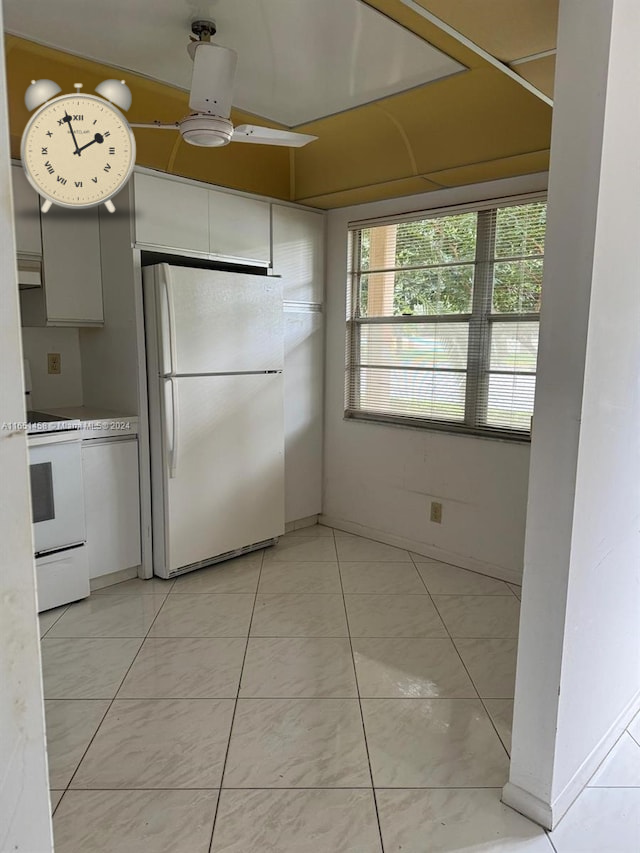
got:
**1:57**
